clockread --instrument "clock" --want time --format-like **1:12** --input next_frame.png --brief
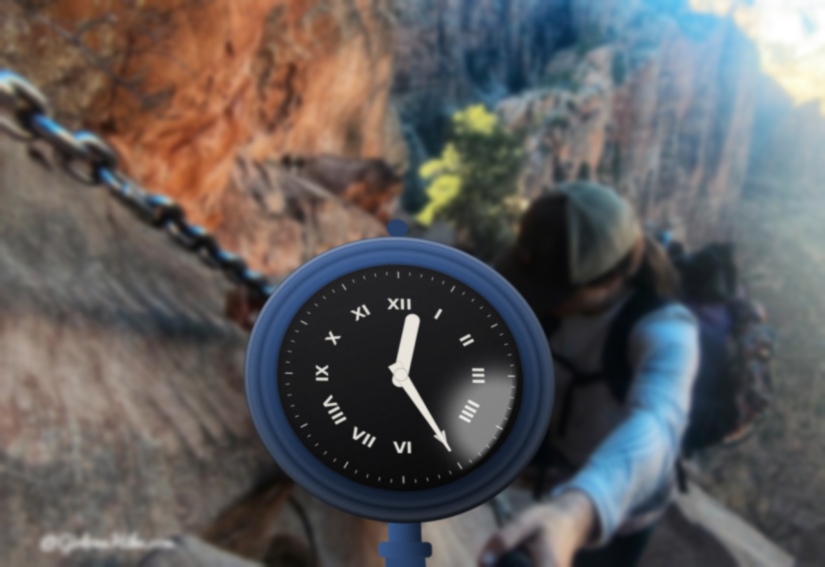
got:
**12:25**
